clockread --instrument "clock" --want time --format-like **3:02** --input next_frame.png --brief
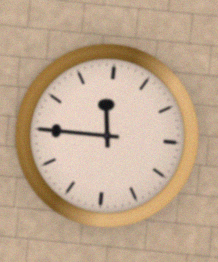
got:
**11:45**
